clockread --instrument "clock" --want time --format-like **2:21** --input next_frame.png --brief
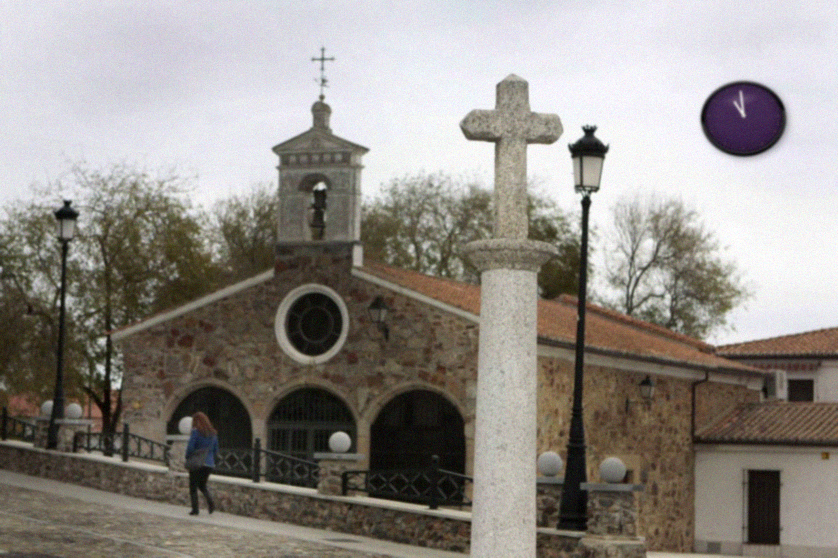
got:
**10:59**
